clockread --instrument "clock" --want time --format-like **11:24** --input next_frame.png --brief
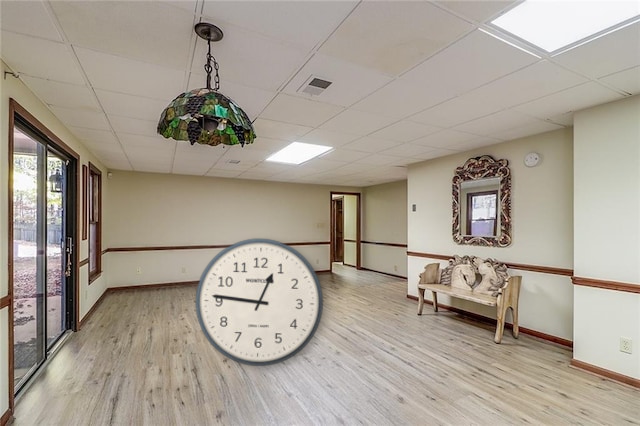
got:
**12:46**
